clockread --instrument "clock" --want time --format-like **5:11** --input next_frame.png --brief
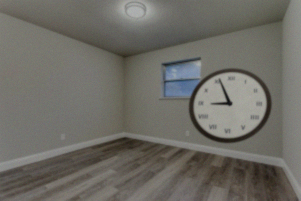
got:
**8:56**
